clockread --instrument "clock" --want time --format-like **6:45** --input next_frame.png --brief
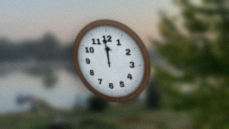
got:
**11:59**
